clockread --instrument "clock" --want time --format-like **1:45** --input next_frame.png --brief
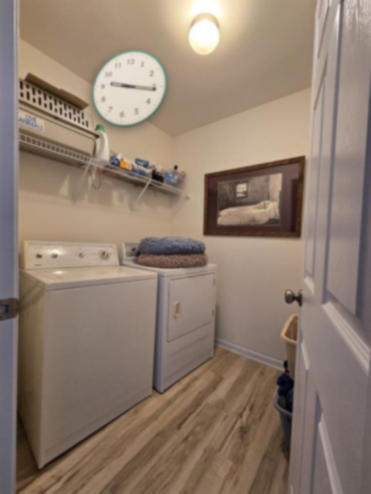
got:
**9:16**
